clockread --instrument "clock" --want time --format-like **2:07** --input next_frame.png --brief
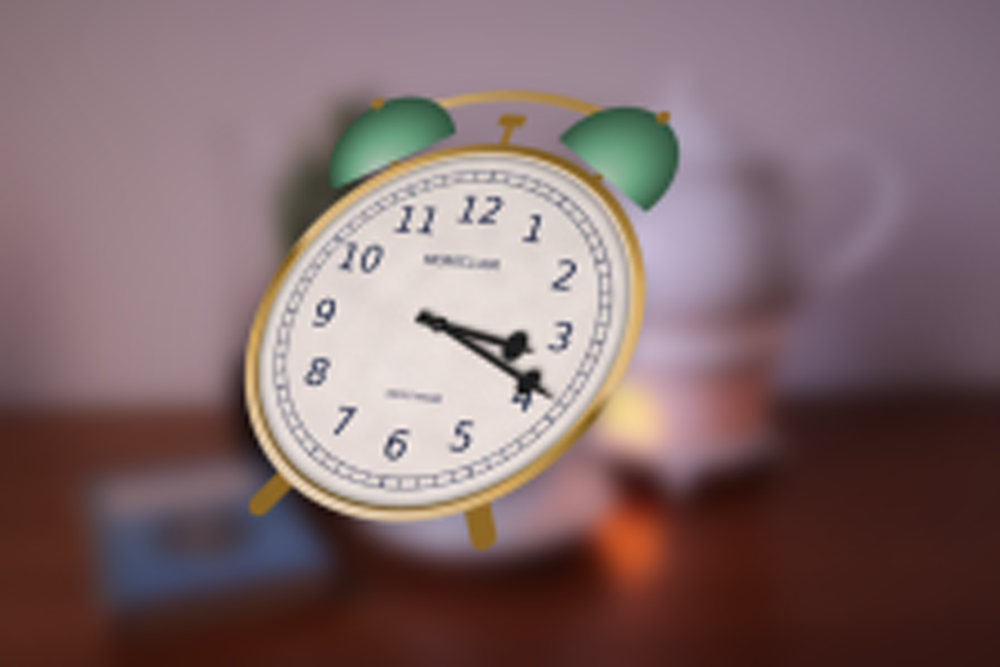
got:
**3:19**
